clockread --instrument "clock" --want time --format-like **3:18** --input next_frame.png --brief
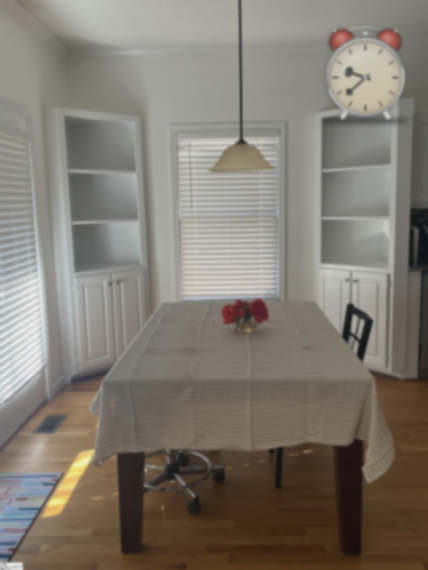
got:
**9:38**
